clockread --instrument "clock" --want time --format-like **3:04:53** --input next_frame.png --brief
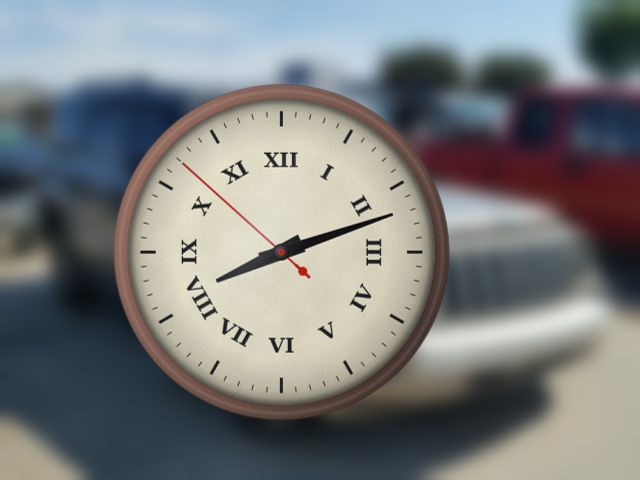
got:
**8:11:52**
